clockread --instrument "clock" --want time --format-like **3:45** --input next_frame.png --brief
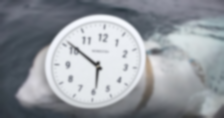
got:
**5:51**
